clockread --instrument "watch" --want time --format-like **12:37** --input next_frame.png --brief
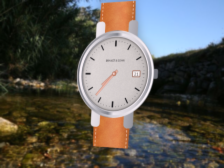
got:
**7:37**
